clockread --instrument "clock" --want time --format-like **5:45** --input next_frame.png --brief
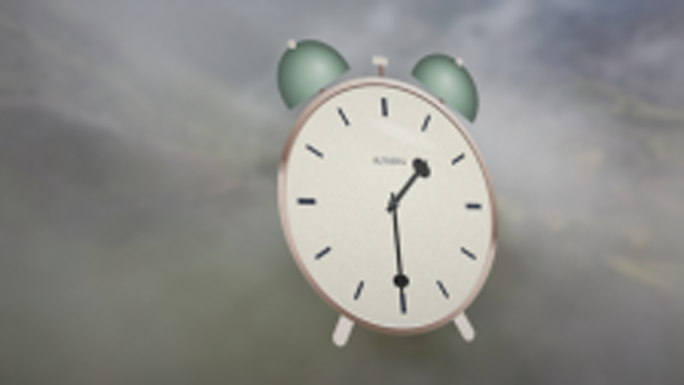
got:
**1:30**
